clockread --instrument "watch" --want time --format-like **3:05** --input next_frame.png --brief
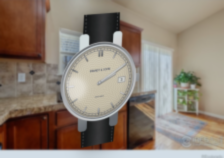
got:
**2:10**
